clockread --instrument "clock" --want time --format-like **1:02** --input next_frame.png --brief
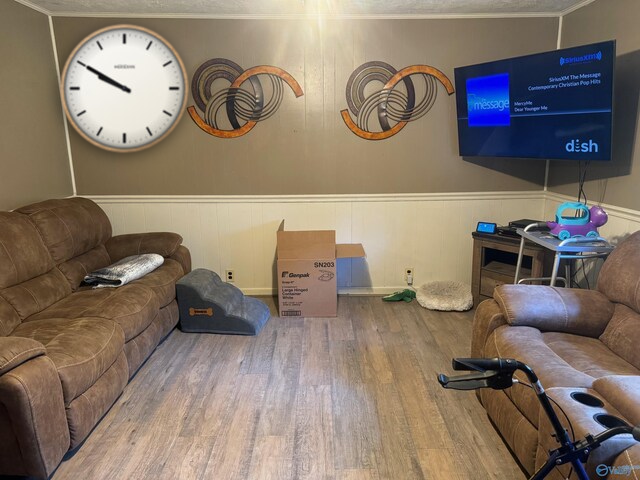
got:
**9:50**
